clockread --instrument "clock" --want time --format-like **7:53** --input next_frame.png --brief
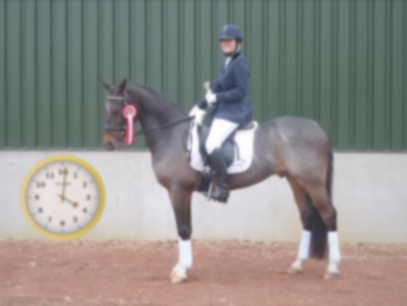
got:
**4:01**
